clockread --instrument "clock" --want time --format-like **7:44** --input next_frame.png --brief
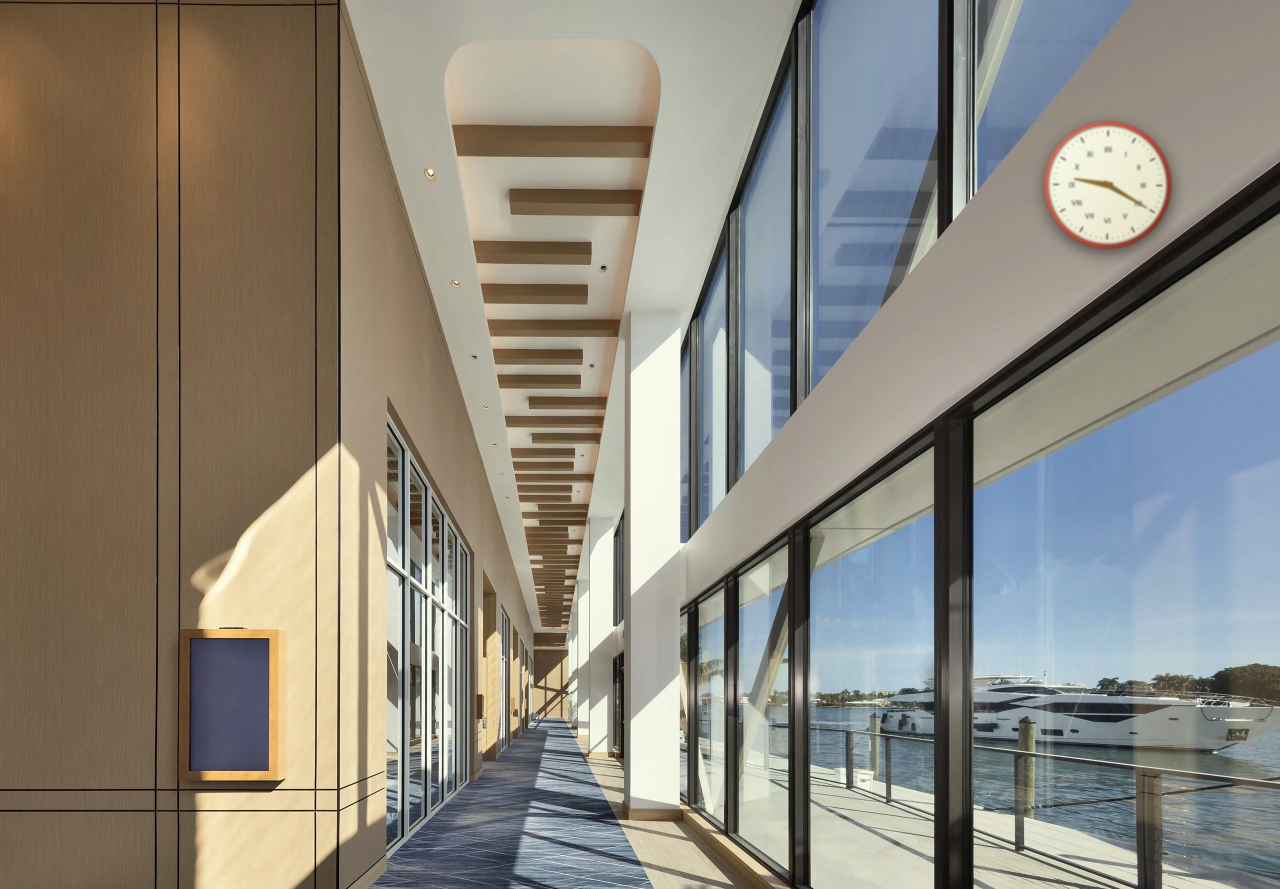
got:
**9:20**
